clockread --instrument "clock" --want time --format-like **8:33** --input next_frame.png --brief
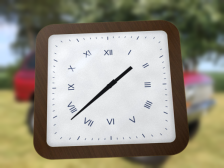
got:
**1:38**
